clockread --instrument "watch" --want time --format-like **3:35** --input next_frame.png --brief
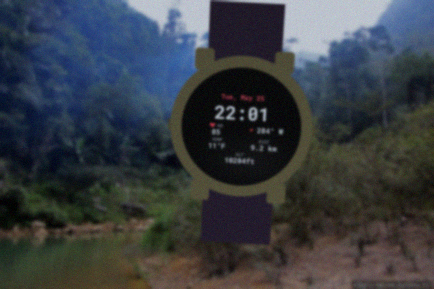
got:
**22:01**
